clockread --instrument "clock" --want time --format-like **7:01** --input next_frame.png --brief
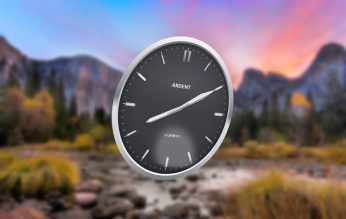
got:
**8:10**
